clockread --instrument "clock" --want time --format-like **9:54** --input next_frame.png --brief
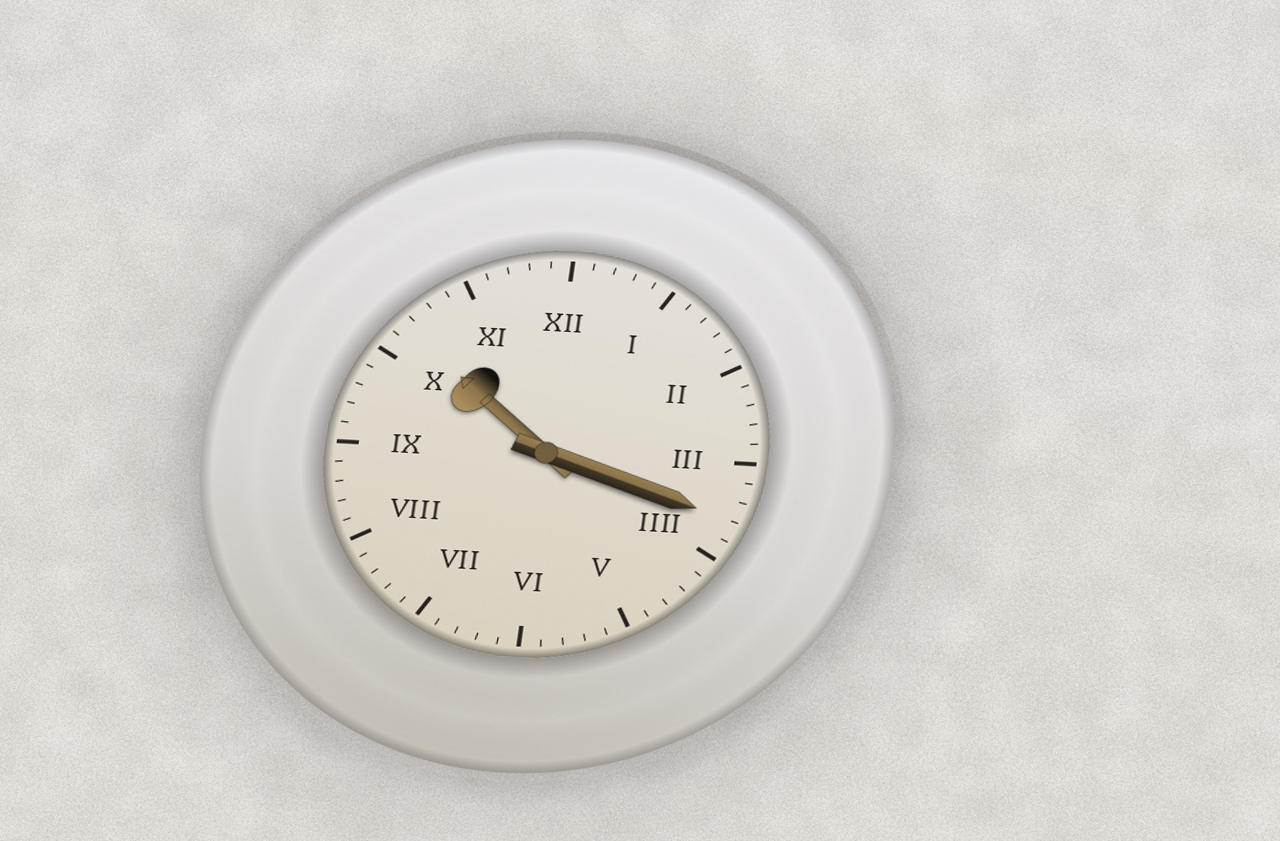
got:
**10:18**
